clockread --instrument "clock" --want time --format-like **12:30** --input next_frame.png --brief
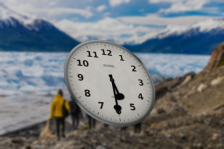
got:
**5:30**
